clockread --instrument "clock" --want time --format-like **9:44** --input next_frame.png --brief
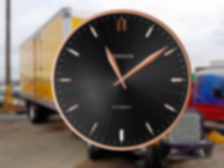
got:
**11:09**
